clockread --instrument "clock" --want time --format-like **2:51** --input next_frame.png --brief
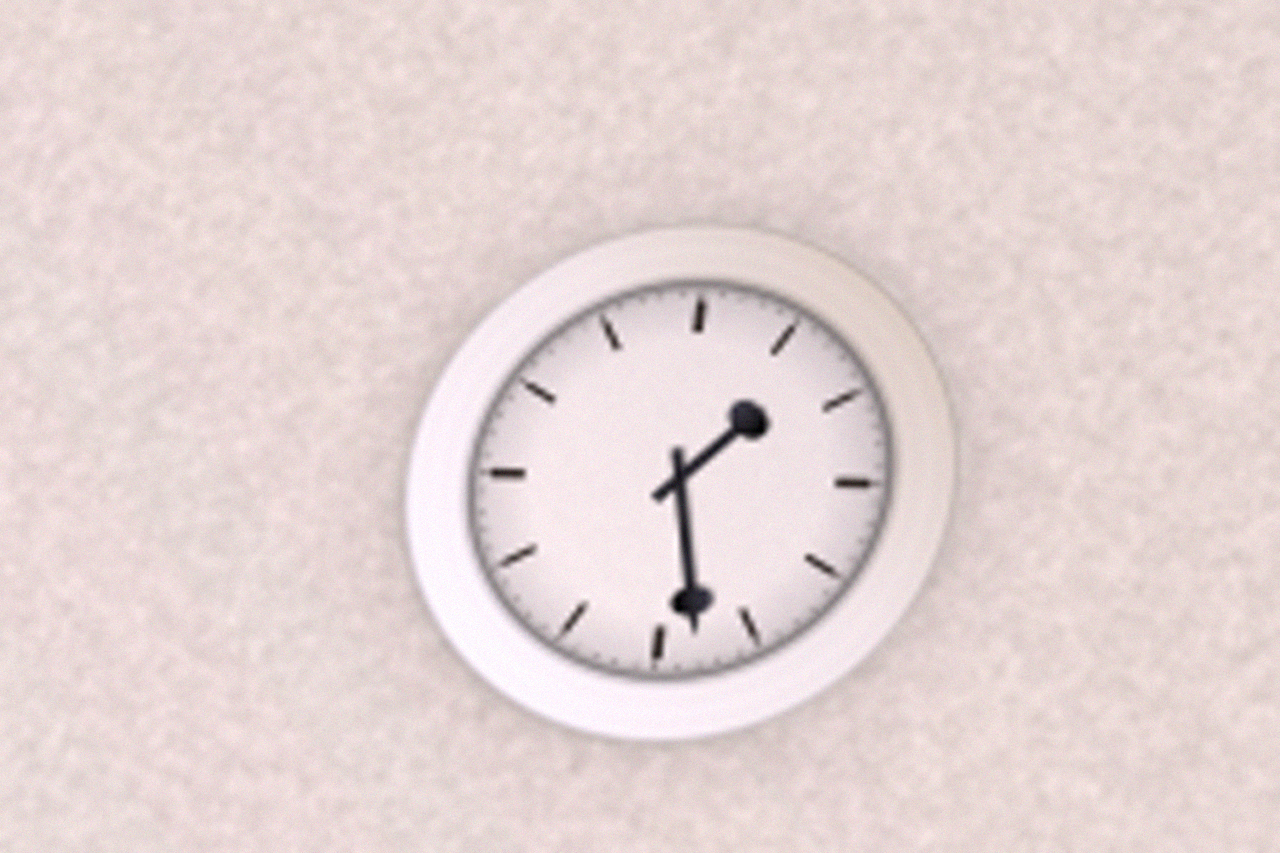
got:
**1:28**
